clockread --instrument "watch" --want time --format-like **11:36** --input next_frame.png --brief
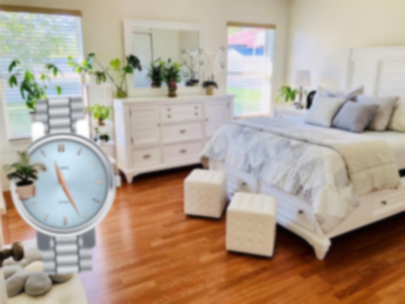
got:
**11:26**
